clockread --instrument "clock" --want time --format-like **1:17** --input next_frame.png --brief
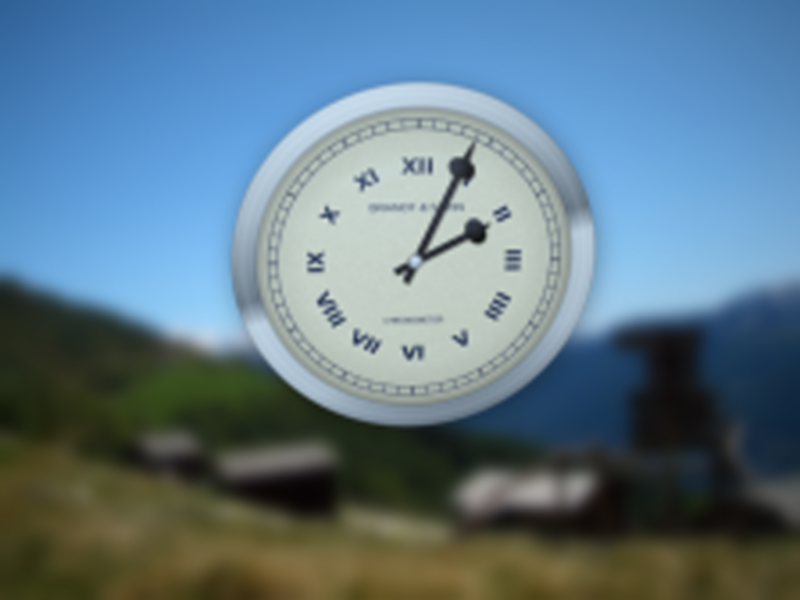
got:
**2:04**
